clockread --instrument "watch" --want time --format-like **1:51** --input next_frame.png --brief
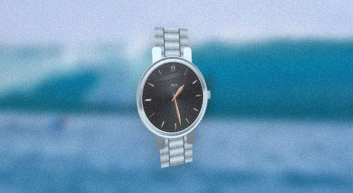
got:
**1:28**
